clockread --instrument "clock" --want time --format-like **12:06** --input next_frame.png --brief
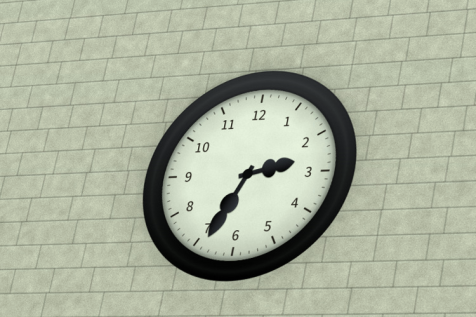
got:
**2:34**
